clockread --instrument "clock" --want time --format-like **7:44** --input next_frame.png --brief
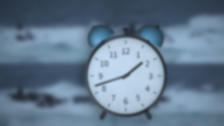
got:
**1:42**
